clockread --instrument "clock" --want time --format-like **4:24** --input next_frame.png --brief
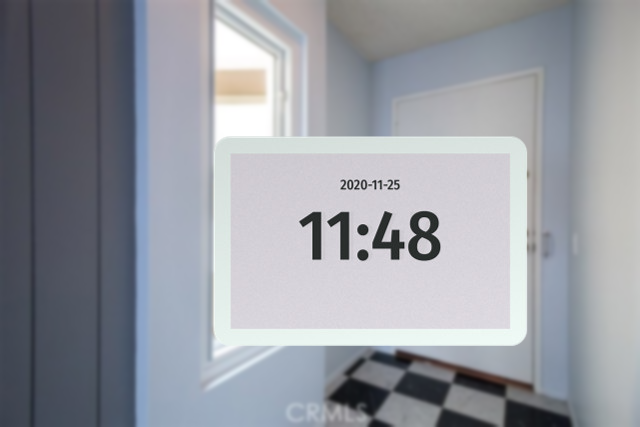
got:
**11:48**
